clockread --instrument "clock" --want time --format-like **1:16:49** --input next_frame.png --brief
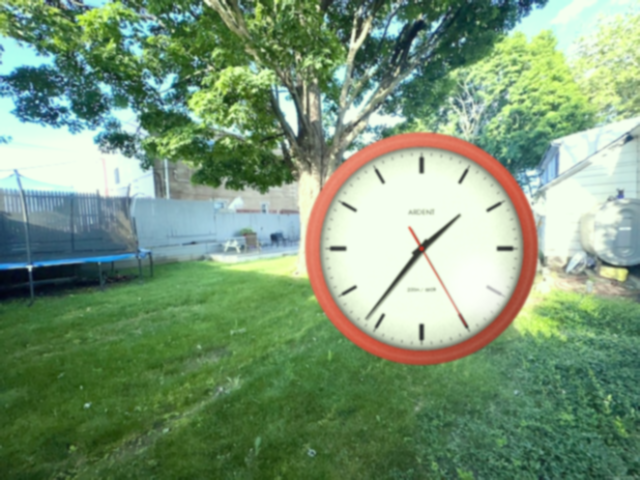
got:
**1:36:25**
